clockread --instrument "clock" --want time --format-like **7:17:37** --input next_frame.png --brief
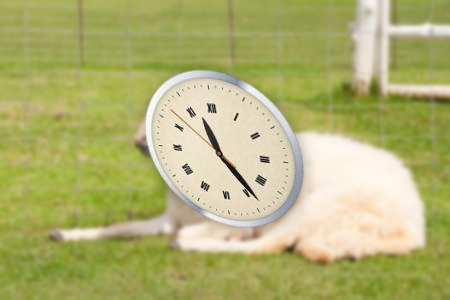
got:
**11:23:52**
